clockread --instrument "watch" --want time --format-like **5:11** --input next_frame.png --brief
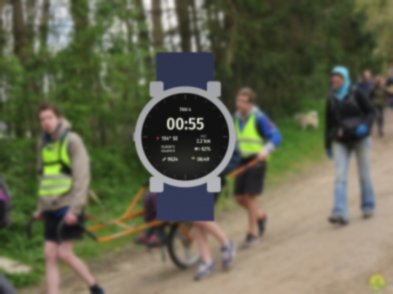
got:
**0:55**
